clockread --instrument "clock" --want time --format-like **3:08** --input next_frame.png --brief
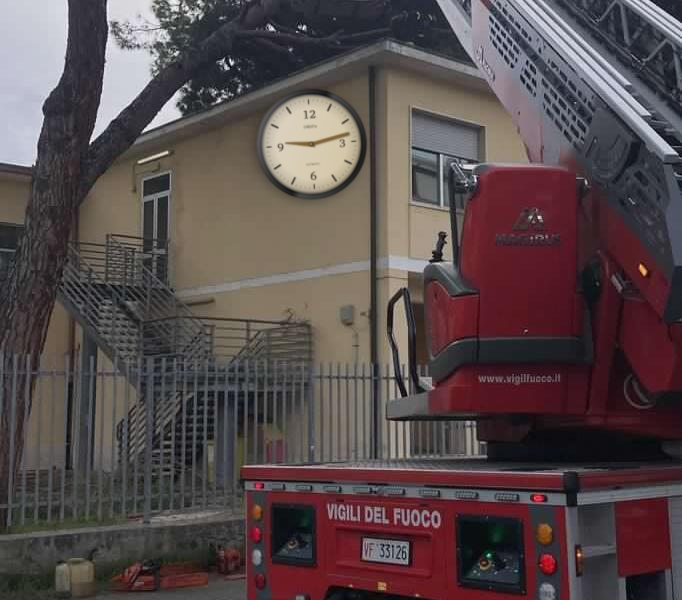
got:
**9:13**
